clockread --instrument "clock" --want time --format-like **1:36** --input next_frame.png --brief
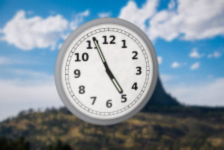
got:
**4:56**
